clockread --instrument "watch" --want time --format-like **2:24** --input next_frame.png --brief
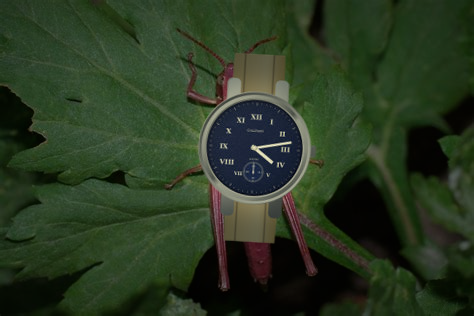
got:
**4:13**
